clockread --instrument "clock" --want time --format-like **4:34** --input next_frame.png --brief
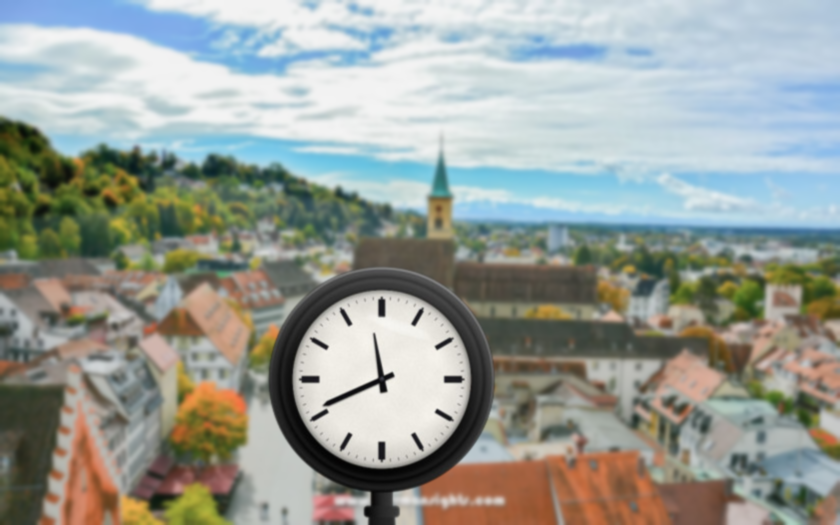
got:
**11:41**
